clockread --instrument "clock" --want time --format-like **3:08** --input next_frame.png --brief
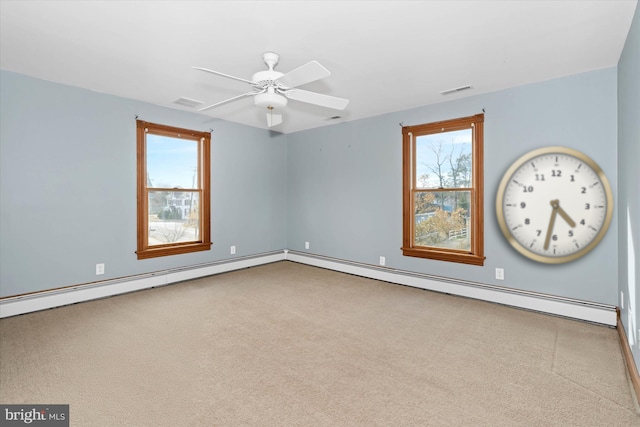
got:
**4:32**
